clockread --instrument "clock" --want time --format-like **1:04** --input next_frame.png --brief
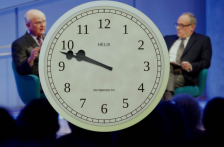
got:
**9:48**
